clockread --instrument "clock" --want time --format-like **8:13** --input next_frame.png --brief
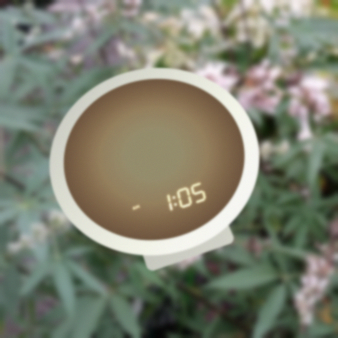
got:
**1:05**
